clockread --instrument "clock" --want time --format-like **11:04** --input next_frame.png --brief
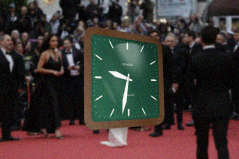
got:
**9:32**
